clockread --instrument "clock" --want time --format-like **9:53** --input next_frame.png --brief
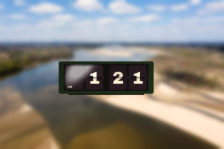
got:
**1:21**
